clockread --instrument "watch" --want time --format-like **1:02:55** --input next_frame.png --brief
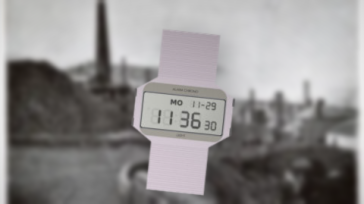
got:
**11:36:30**
